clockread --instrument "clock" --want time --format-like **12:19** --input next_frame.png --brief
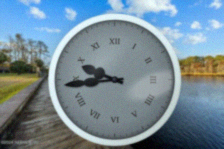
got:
**9:44**
